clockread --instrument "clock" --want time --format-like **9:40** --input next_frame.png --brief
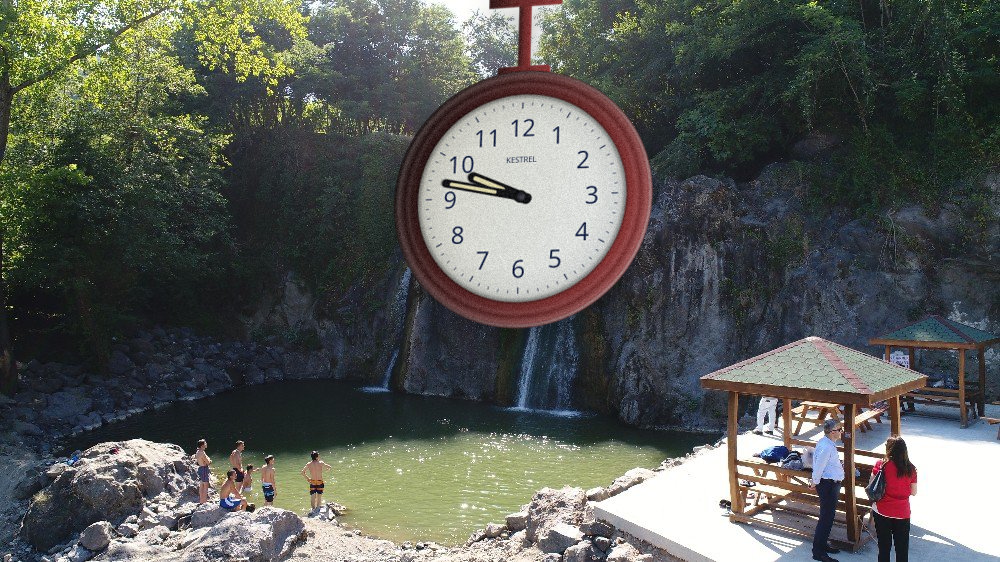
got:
**9:47**
